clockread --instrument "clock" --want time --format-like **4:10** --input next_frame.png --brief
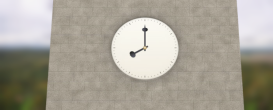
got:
**8:00**
